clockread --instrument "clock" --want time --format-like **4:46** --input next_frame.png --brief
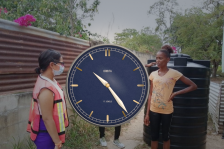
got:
**10:24**
